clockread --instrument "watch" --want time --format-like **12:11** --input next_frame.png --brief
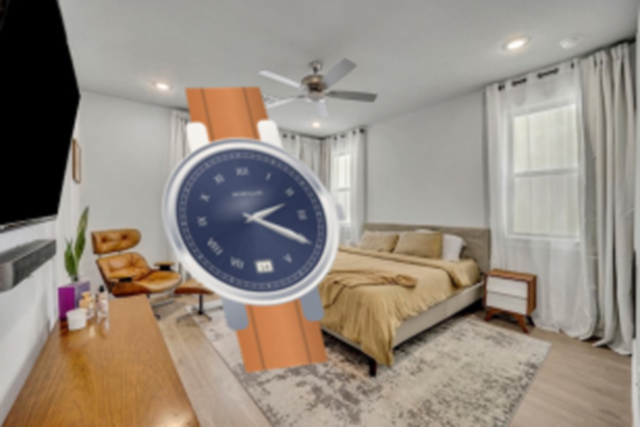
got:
**2:20**
